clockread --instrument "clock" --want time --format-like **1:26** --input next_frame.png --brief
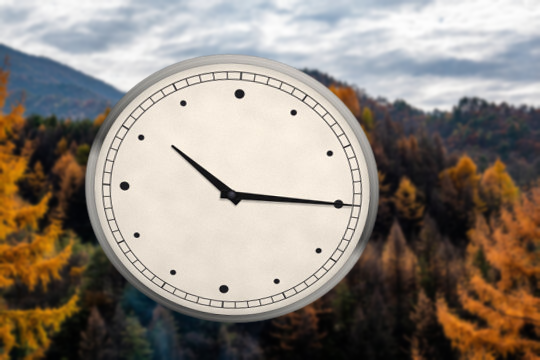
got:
**10:15**
